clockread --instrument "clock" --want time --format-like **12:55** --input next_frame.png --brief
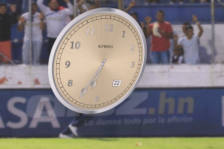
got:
**6:35**
